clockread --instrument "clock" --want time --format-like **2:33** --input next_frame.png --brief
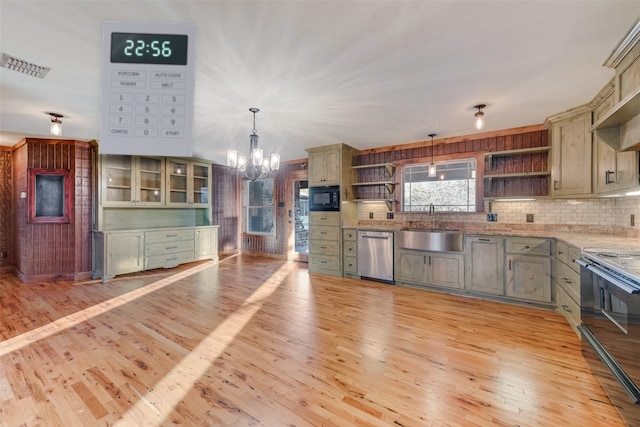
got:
**22:56**
